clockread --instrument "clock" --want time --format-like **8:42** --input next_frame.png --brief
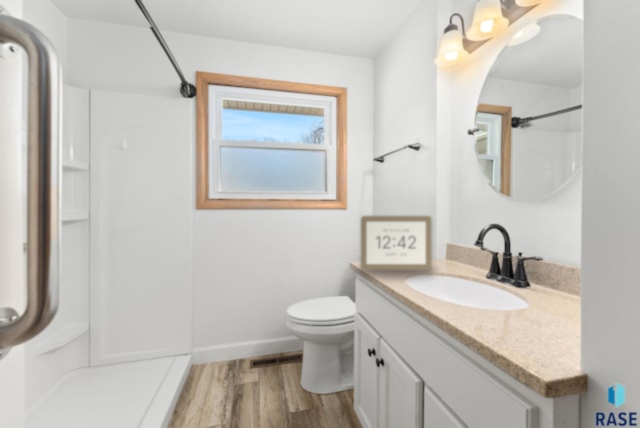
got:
**12:42**
